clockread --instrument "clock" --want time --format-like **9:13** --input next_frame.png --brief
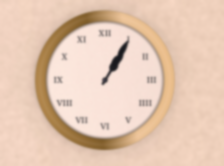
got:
**1:05**
